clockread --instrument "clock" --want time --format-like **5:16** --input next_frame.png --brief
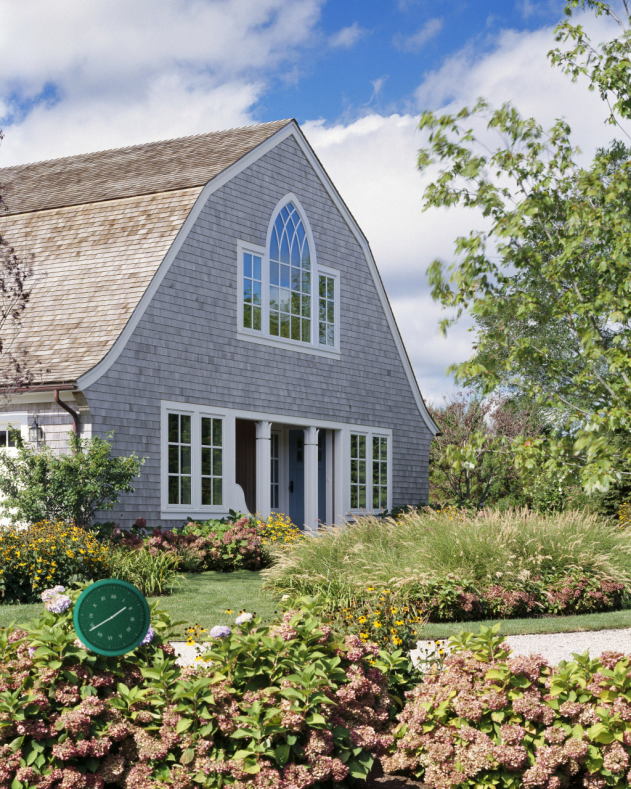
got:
**1:39**
